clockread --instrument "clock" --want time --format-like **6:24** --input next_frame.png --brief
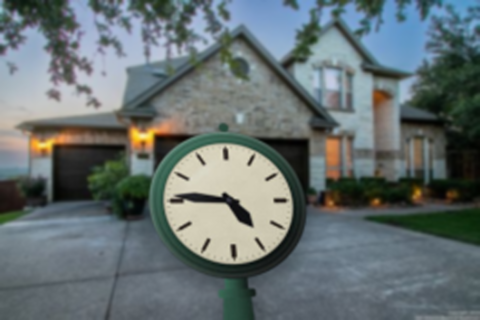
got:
**4:46**
